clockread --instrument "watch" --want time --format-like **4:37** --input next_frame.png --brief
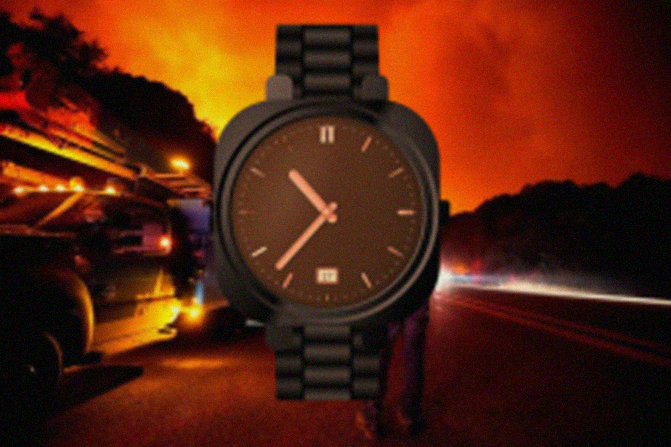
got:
**10:37**
